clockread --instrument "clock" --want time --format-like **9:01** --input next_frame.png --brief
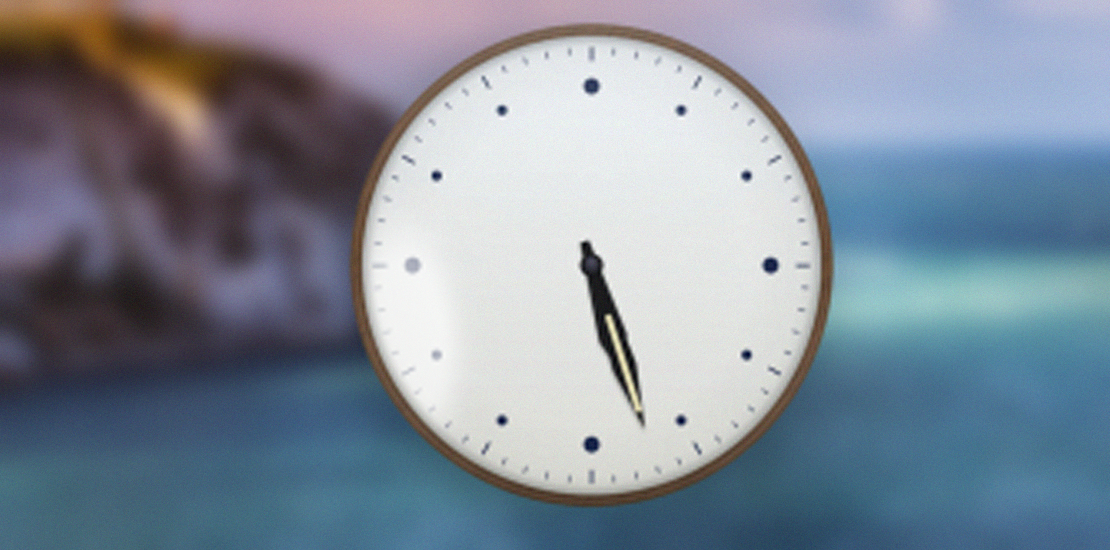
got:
**5:27**
